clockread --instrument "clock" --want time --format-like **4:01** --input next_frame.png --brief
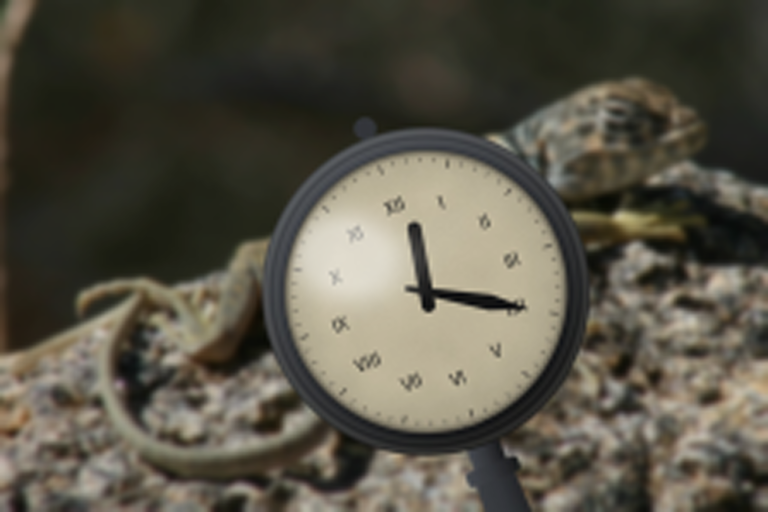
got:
**12:20**
